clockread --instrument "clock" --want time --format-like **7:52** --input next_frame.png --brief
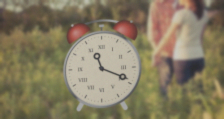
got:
**11:19**
